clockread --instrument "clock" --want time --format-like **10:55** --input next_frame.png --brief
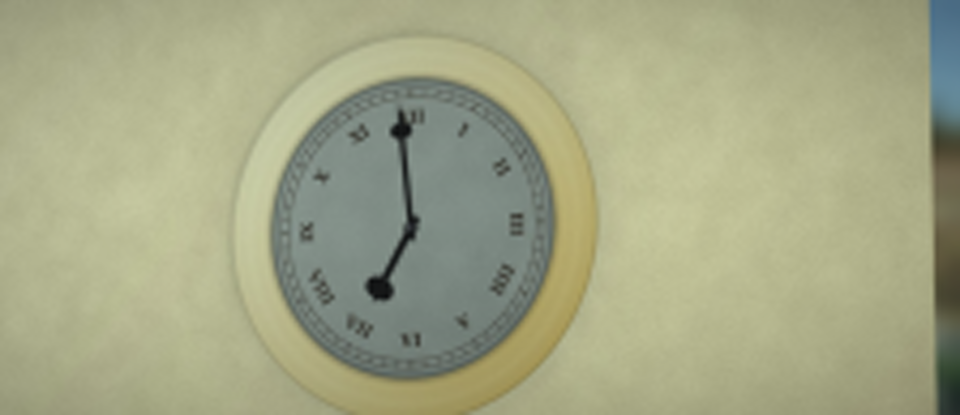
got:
**6:59**
